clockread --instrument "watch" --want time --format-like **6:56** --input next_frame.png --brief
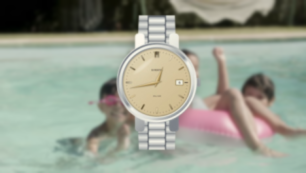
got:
**12:43**
